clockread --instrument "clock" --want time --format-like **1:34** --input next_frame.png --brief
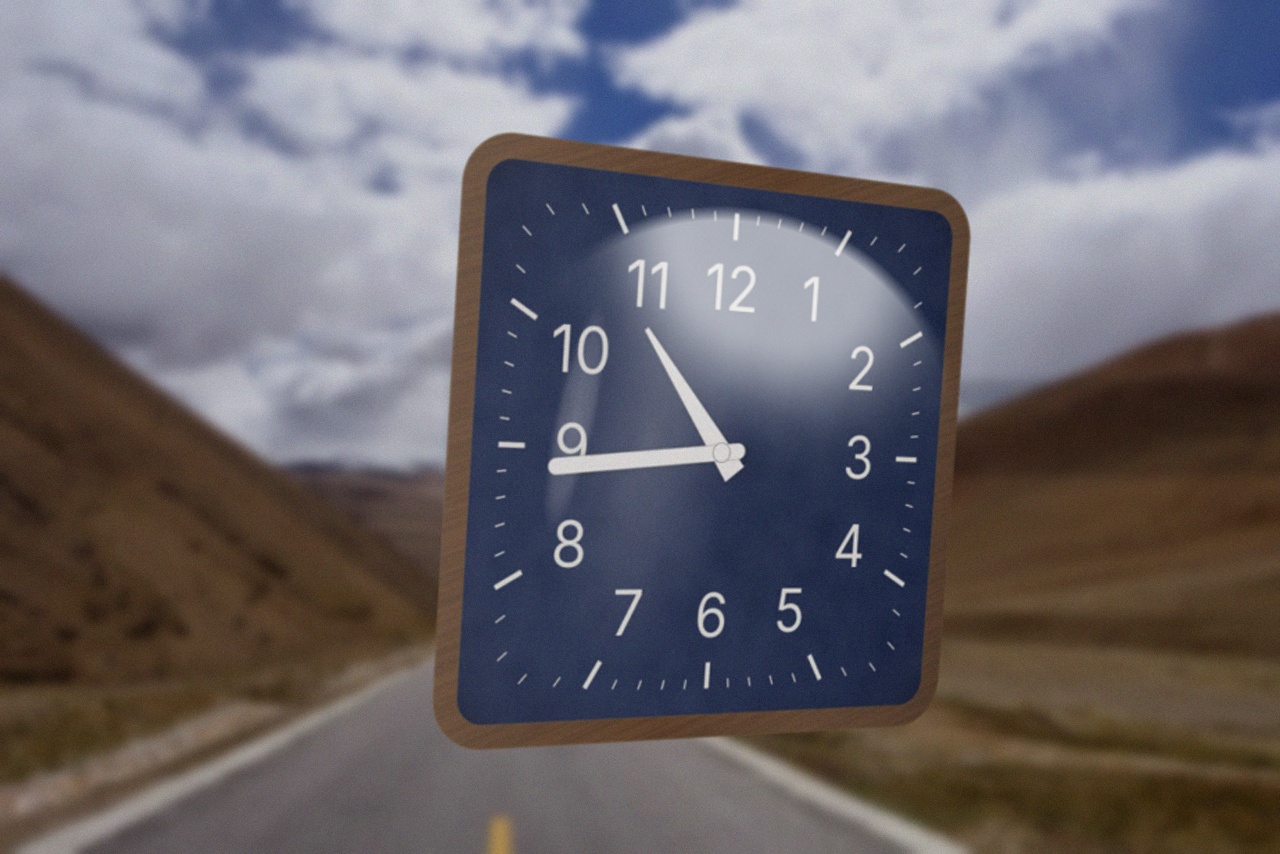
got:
**10:44**
